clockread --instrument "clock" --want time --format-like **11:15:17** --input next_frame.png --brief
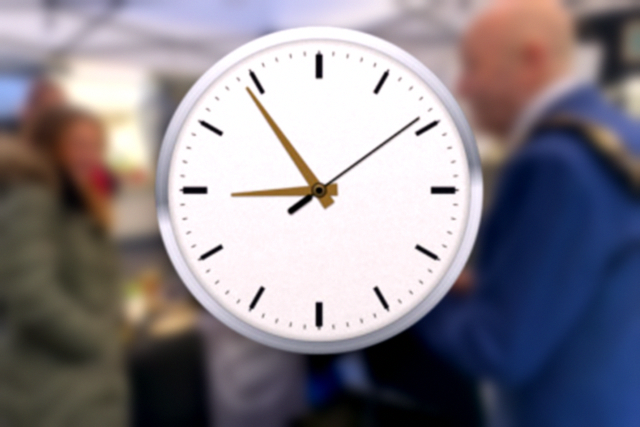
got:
**8:54:09**
